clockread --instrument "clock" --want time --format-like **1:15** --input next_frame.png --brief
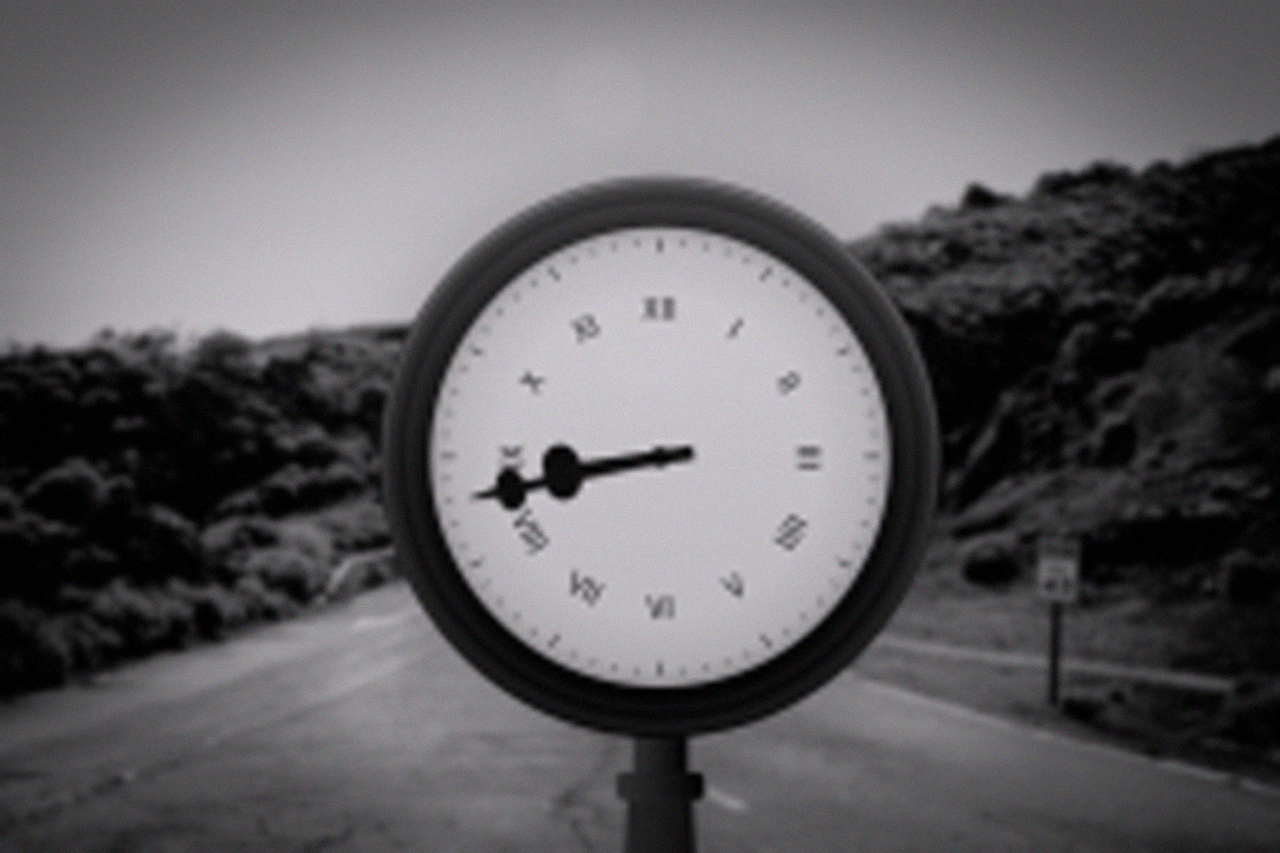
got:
**8:43**
